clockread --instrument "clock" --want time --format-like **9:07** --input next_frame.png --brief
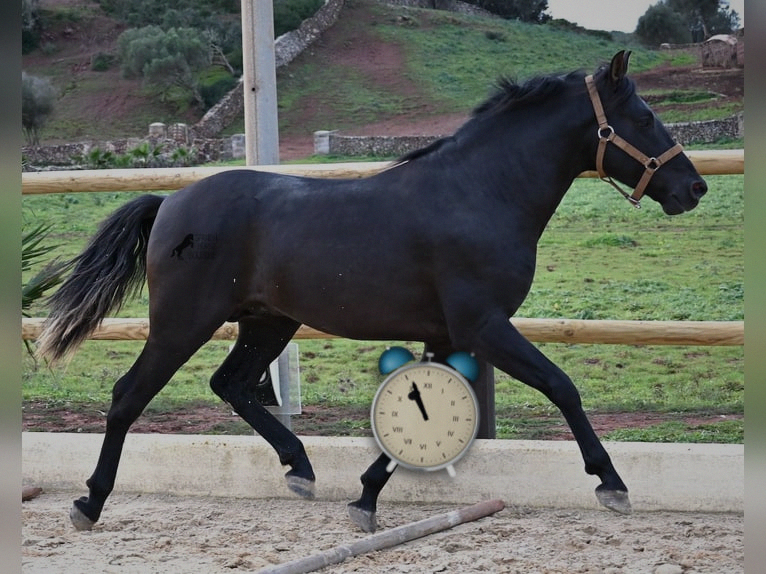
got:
**10:56**
